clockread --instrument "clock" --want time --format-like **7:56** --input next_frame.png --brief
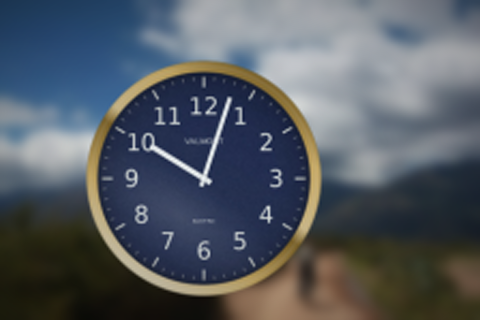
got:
**10:03**
